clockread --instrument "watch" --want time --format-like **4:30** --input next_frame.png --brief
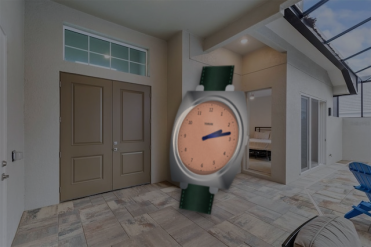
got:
**2:13**
